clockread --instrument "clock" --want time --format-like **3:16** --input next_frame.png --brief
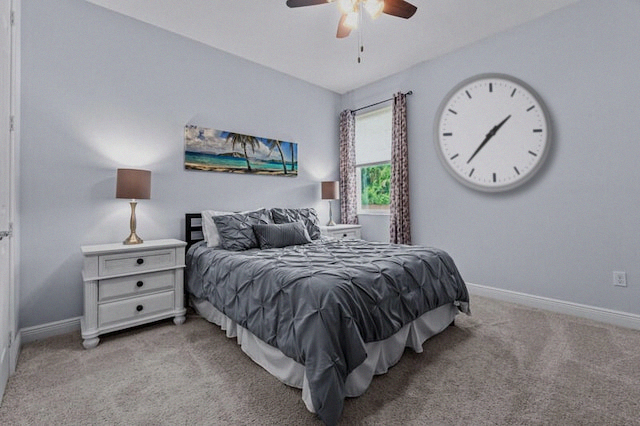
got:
**1:37**
